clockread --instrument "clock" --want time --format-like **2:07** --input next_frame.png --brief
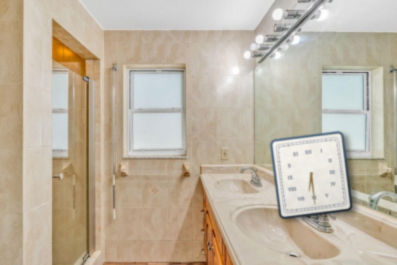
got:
**6:30**
